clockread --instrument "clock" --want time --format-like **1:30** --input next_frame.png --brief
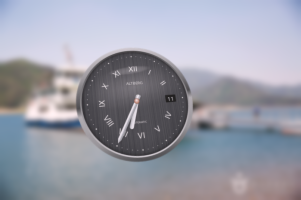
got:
**6:35**
